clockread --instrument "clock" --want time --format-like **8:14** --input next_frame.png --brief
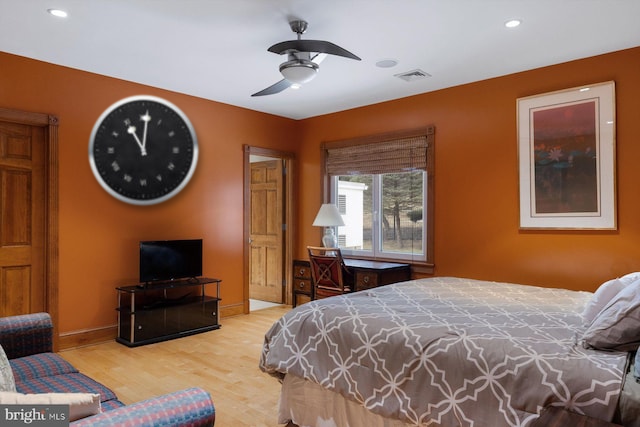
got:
**11:01**
